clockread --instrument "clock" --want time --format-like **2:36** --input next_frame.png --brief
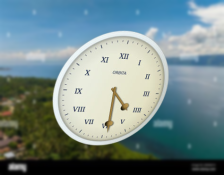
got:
**4:29**
